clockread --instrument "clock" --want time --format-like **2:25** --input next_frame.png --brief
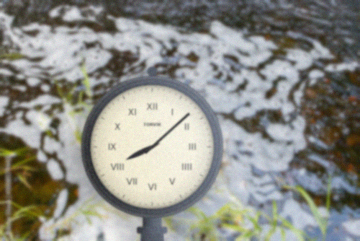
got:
**8:08**
